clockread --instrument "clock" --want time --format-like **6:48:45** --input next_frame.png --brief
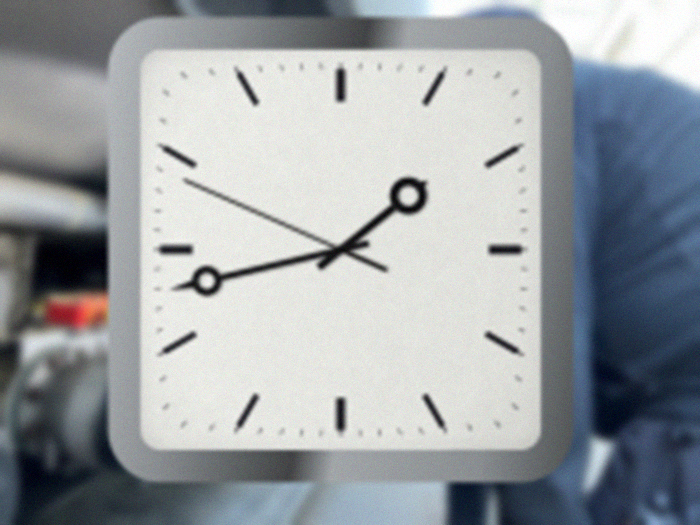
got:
**1:42:49**
